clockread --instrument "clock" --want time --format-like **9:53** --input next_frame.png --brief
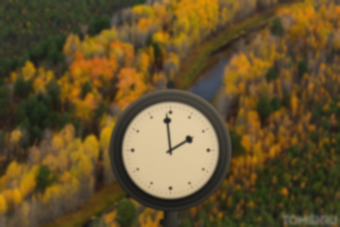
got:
**1:59**
